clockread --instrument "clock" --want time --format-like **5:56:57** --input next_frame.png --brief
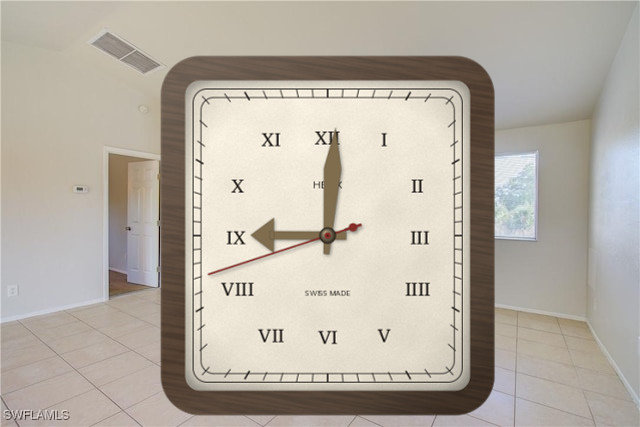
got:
**9:00:42**
